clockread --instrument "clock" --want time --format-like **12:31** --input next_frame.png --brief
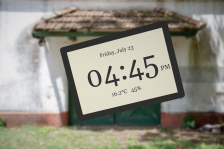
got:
**4:45**
